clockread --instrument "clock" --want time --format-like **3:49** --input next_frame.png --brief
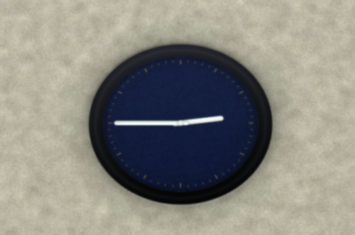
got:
**2:45**
